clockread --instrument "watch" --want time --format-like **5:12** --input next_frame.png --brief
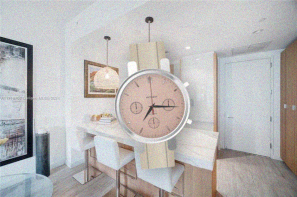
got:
**7:16**
